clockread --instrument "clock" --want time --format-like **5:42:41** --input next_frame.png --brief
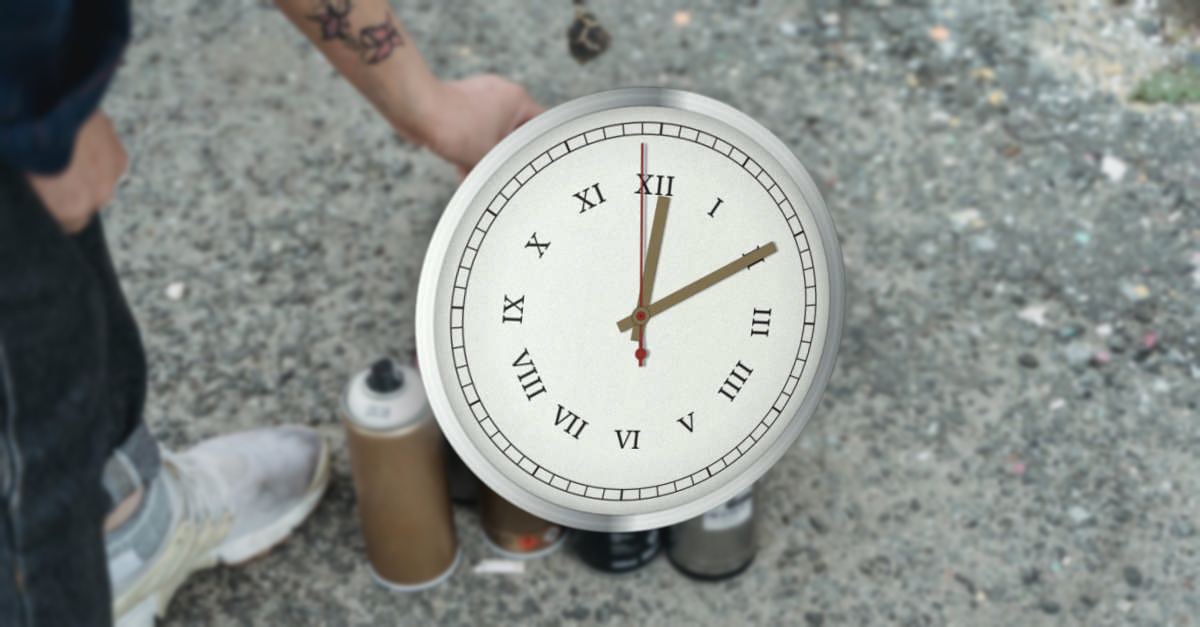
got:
**12:09:59**
